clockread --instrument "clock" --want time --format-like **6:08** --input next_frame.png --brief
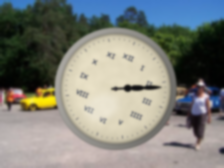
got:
**2:11**
